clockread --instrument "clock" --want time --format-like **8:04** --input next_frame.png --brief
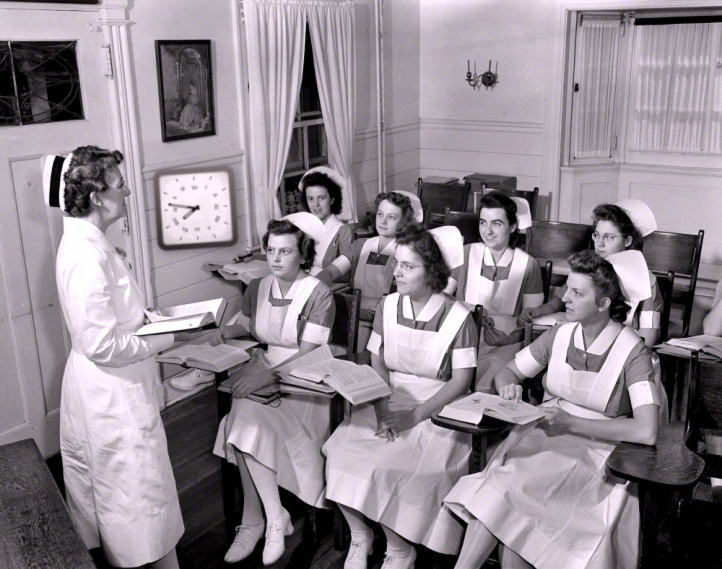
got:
**7:47**
